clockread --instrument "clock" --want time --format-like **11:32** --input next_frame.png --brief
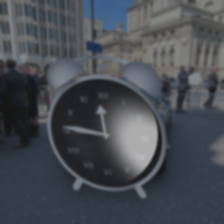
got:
**11:46**
